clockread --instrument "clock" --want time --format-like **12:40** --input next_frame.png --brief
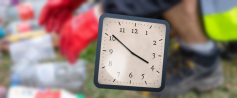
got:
**3:51**
